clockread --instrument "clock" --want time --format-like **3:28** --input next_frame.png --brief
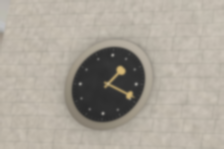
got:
**1:19**
